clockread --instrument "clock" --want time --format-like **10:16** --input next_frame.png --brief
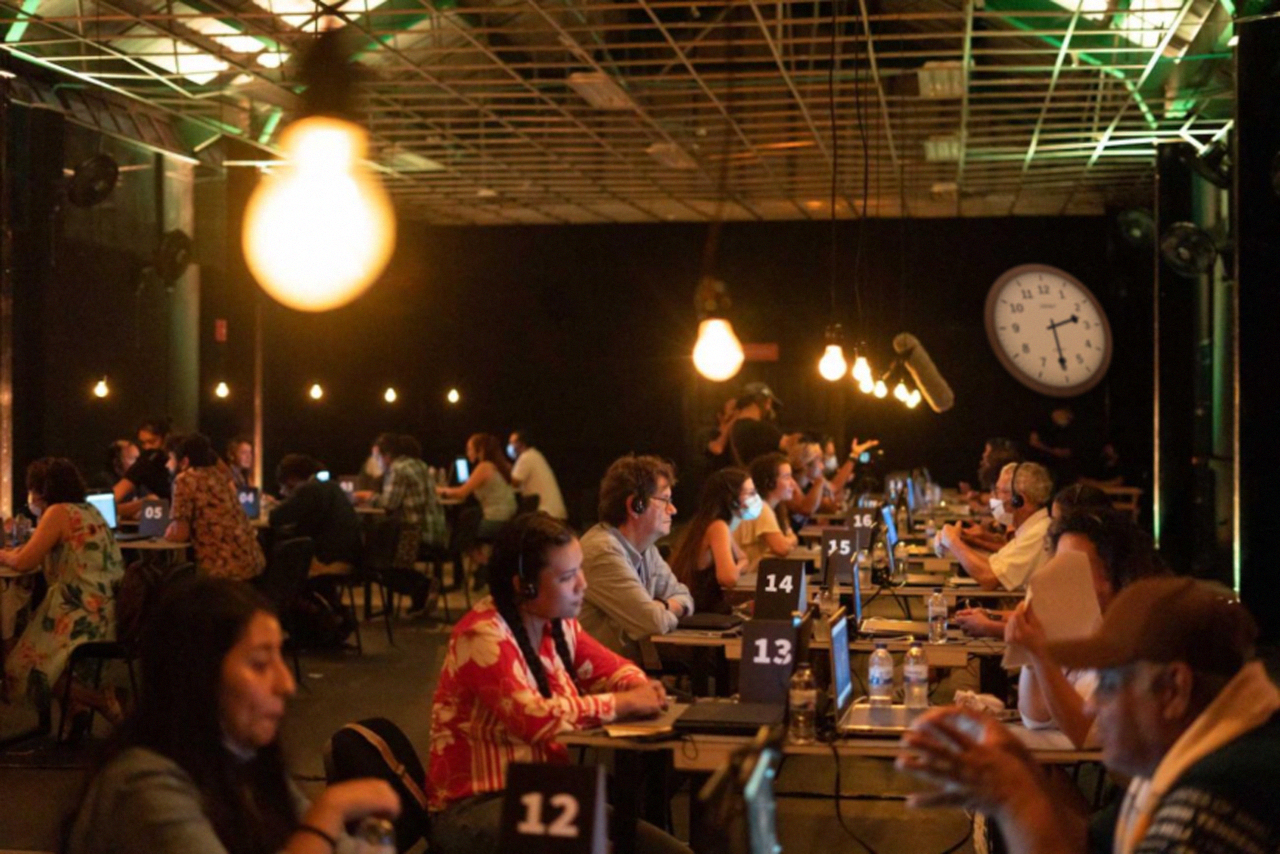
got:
**2:30**
